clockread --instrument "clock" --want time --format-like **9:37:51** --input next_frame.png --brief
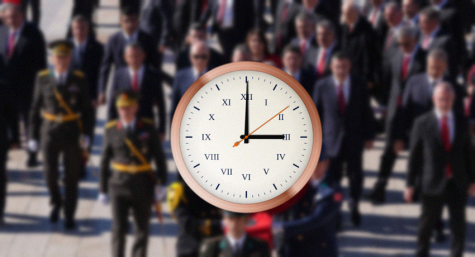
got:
**3:00:09**
